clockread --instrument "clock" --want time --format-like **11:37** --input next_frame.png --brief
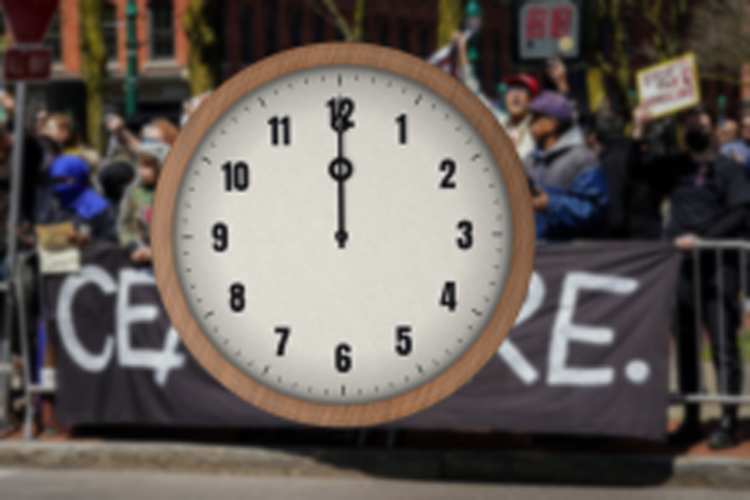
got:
**12:00**
